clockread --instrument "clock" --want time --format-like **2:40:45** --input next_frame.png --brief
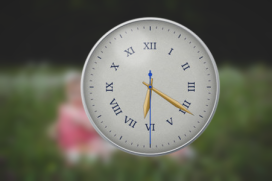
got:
**6:20:30**
